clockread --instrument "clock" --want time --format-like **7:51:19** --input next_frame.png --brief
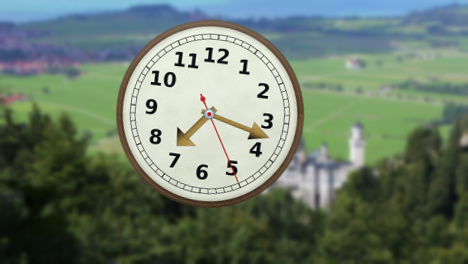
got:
**7:17:25**
